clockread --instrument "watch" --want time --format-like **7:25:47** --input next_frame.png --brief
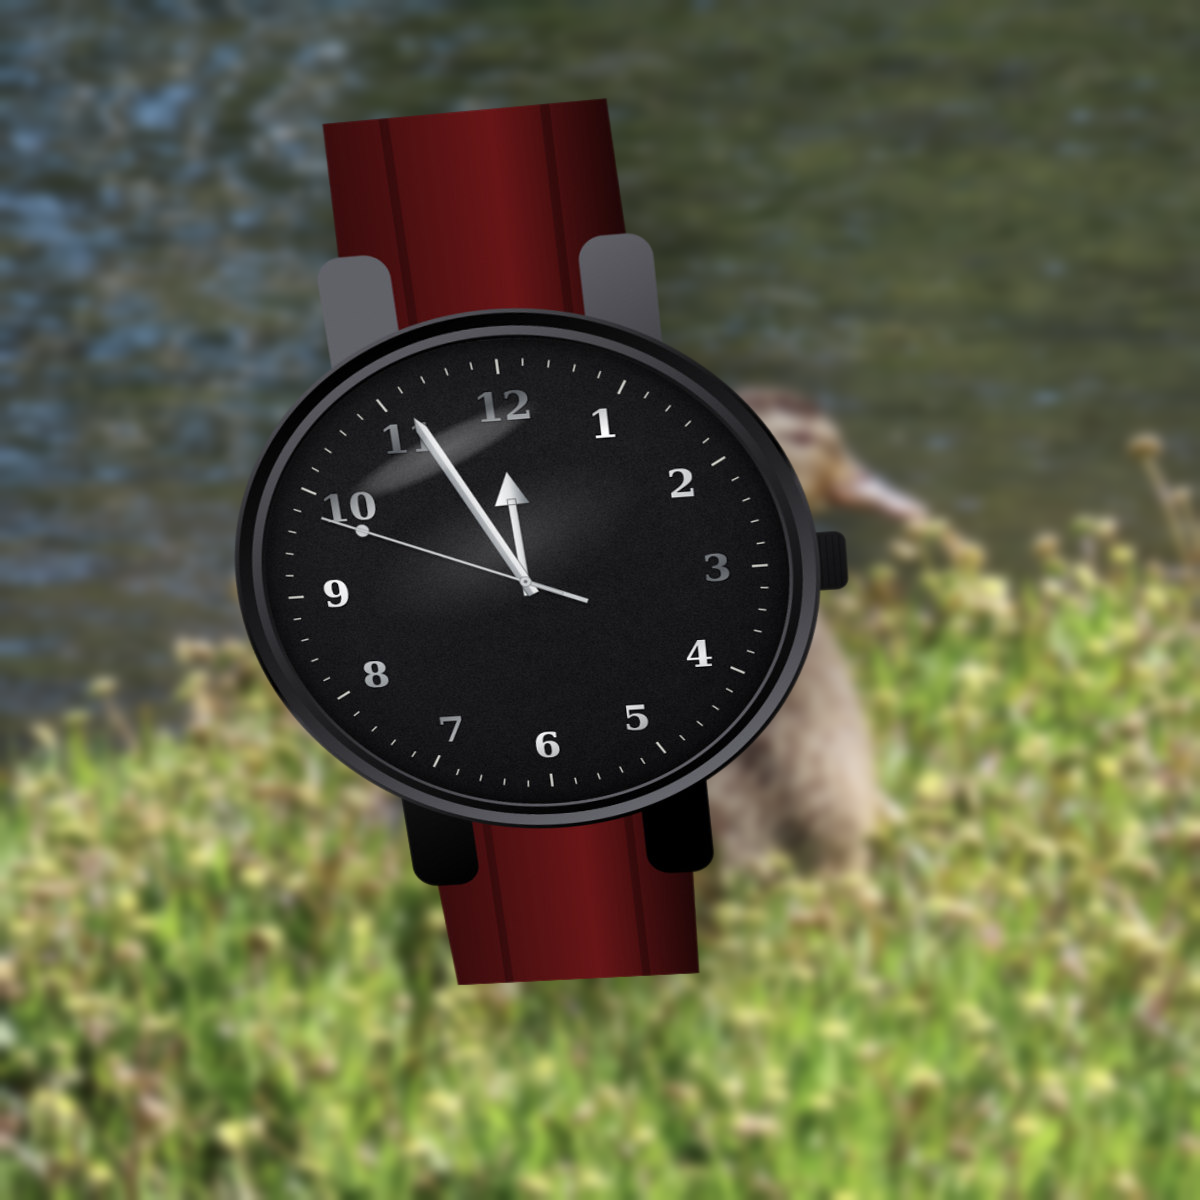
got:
**11:55:49**
